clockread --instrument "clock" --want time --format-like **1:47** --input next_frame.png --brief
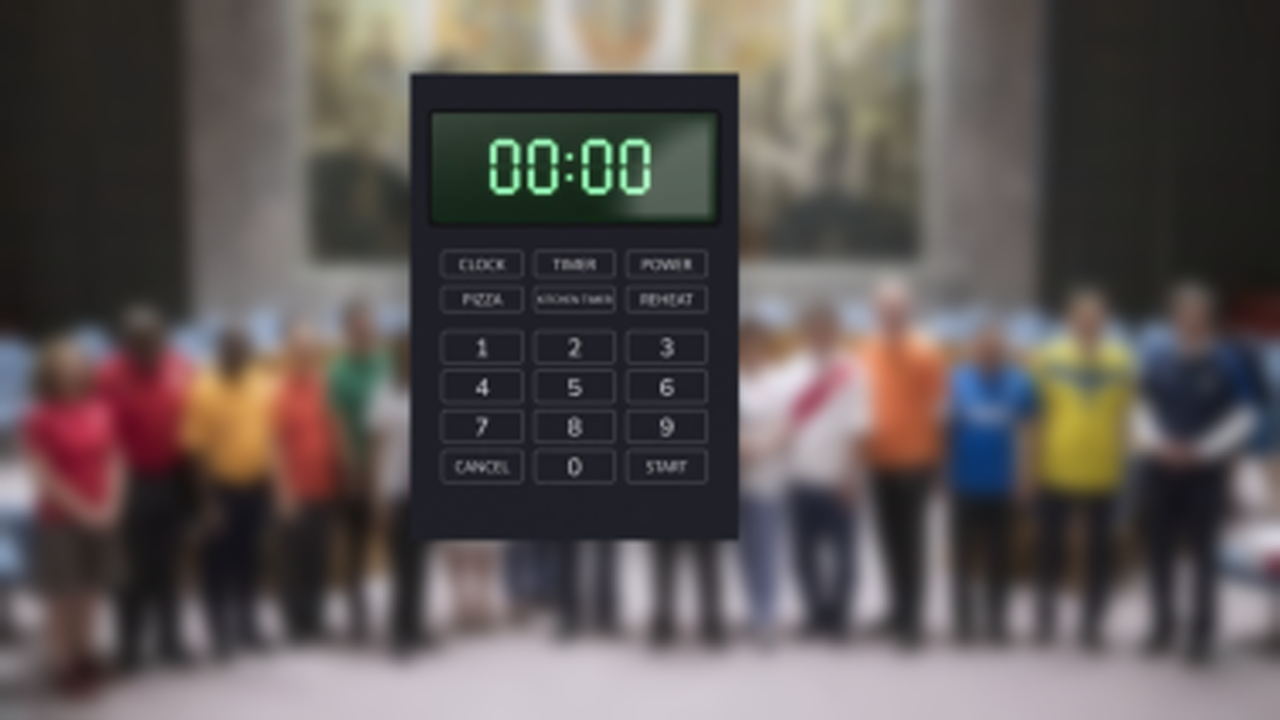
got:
**0:00**
